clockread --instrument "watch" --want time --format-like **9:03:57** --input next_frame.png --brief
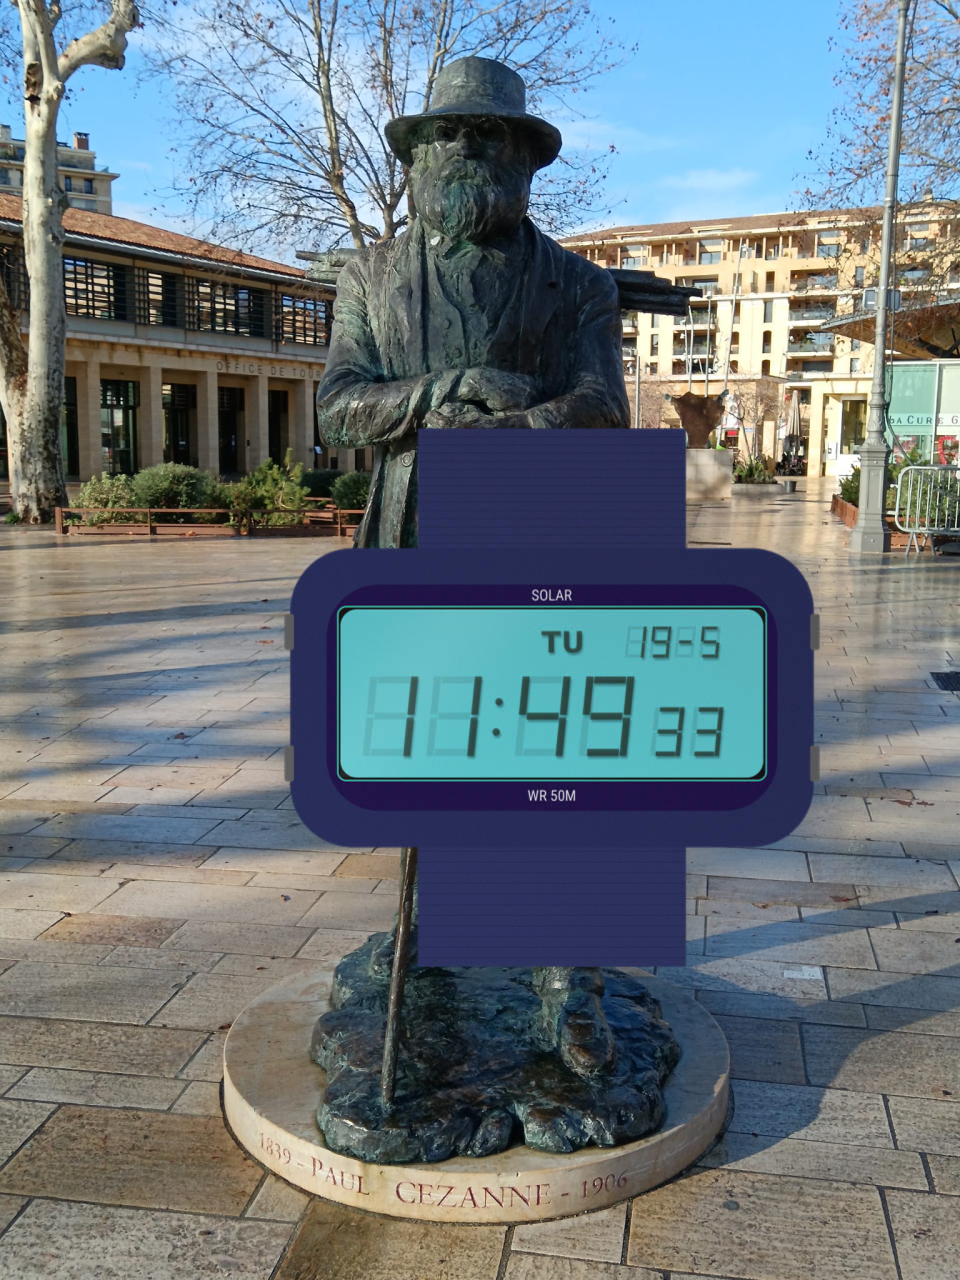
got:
**11:49:33**
